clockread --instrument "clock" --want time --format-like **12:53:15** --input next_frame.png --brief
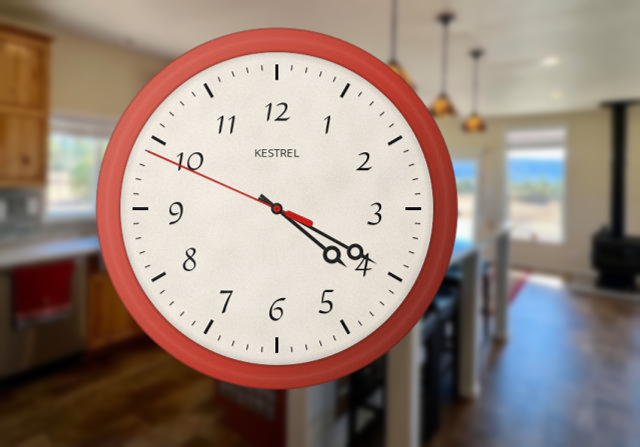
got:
**4:19:49**
